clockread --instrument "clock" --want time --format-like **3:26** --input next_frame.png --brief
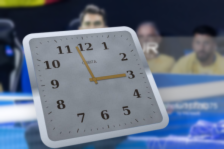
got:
**2:58**
